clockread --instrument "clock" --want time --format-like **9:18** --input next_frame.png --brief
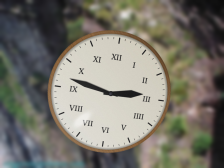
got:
**2:47**
